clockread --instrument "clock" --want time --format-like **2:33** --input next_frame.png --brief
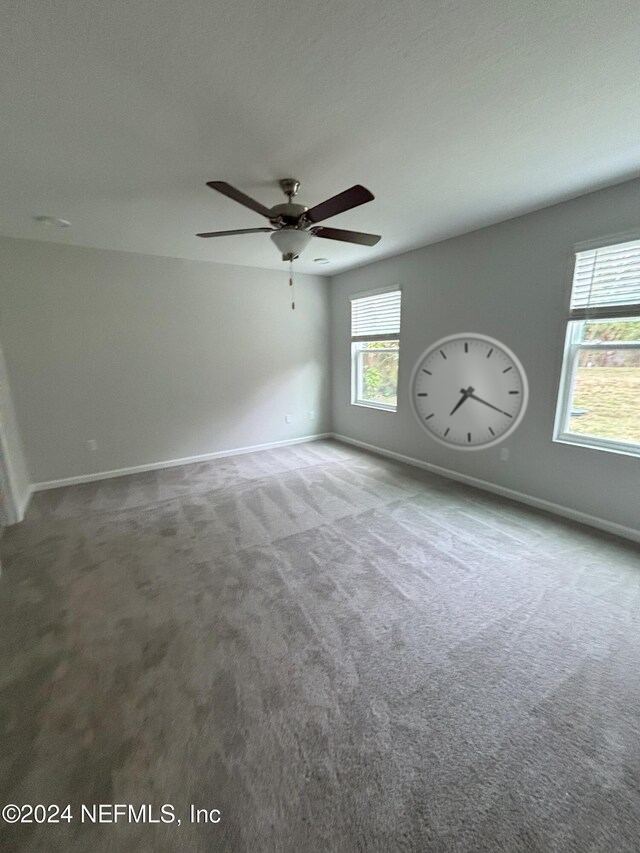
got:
**7:20**
